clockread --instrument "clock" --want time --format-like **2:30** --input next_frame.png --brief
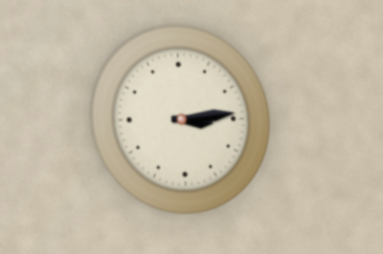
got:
**3:14**
